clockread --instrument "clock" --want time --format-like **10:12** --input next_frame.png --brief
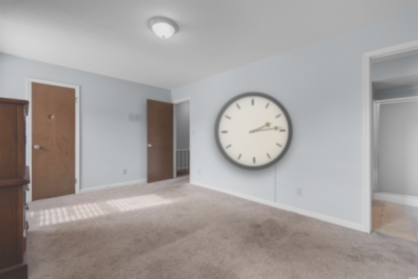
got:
**2:14**
